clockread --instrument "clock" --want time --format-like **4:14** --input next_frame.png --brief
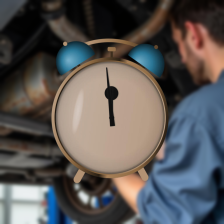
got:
**11:59**
